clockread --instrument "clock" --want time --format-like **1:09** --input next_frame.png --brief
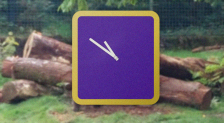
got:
**10:51**
